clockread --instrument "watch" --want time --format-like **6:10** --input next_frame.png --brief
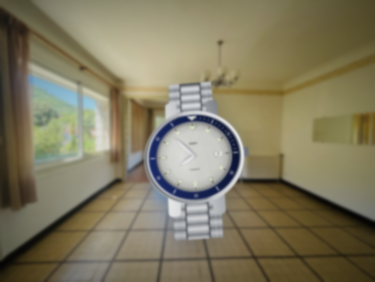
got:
**7:53**
